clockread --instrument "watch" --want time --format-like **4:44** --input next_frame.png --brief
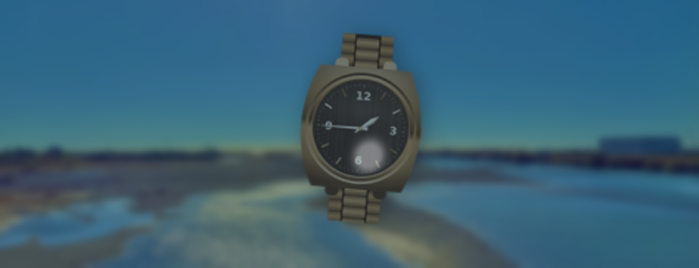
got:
**1:45**
